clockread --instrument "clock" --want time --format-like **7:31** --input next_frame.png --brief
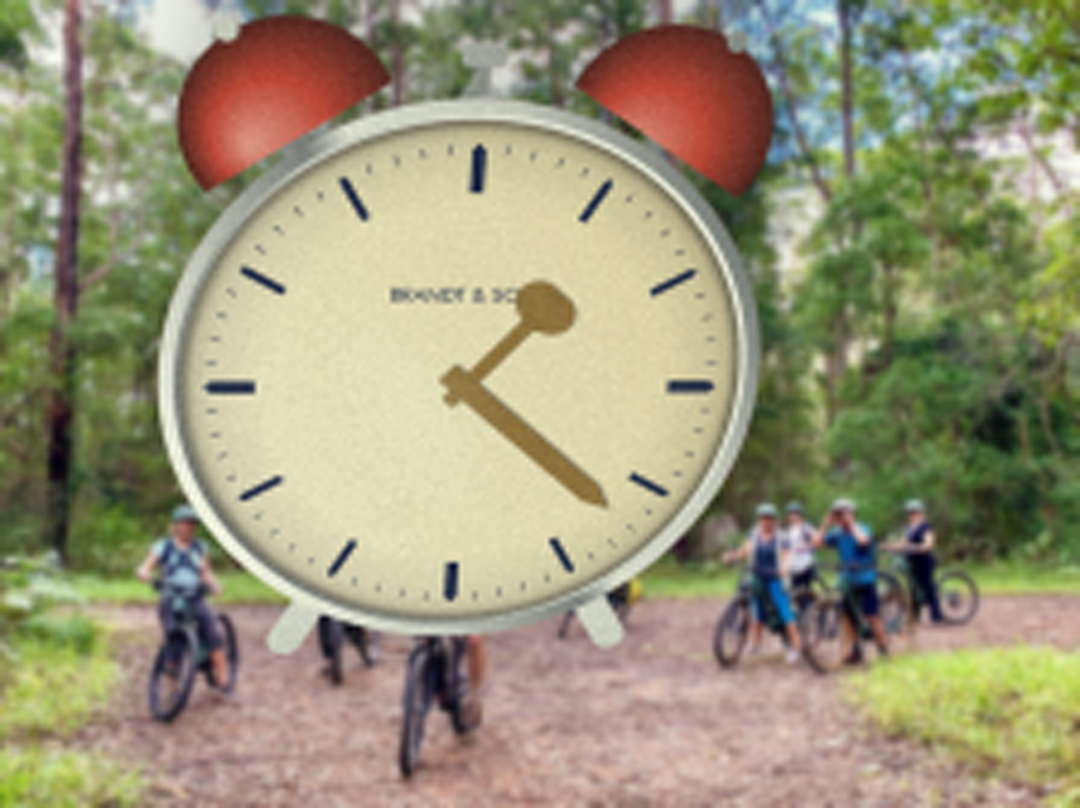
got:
**1:22**
